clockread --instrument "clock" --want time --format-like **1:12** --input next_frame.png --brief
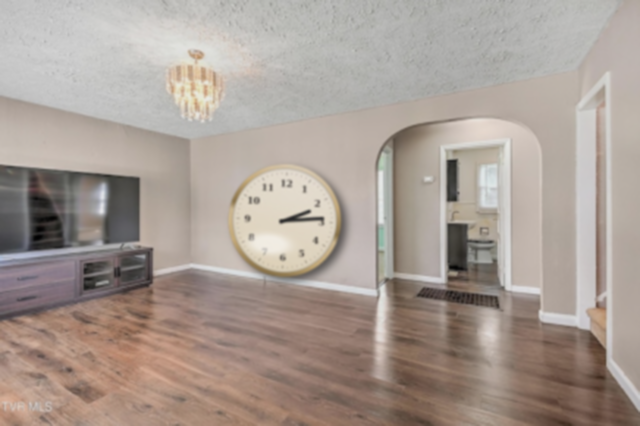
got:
**2:14**
